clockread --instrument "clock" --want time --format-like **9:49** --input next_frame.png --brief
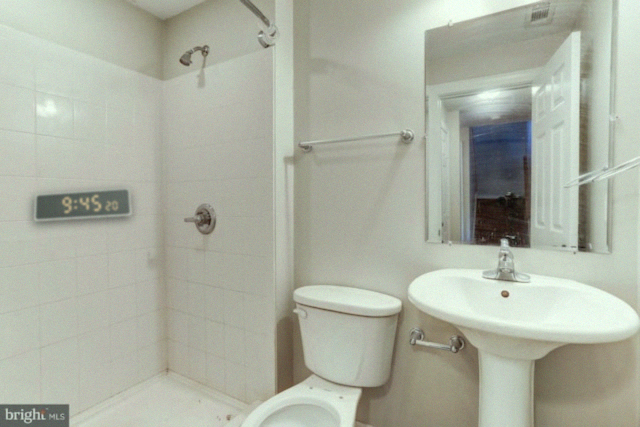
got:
**9:45**
